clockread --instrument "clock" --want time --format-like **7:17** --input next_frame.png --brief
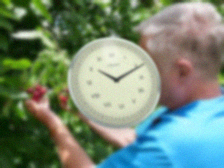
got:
**10:11**
